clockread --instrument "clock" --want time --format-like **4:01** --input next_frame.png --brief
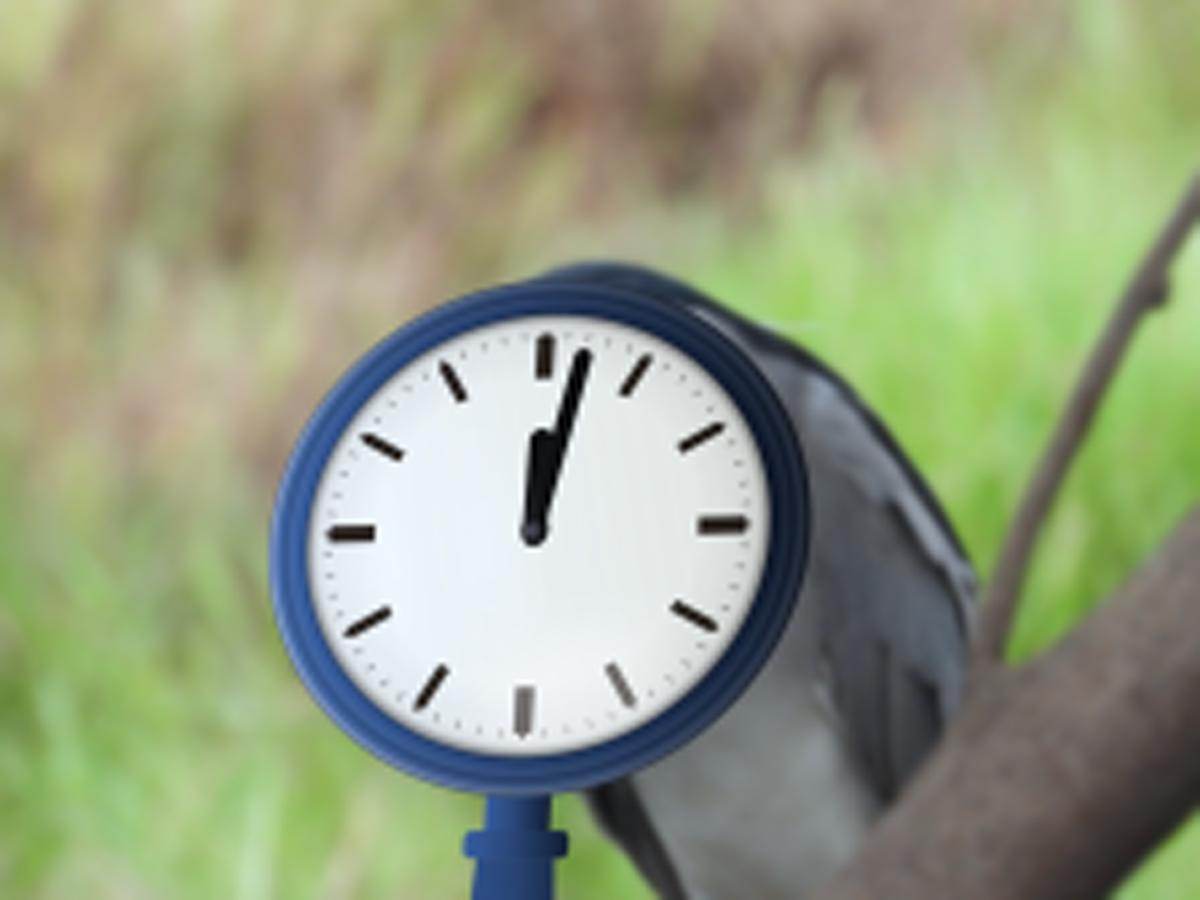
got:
**12:02**
